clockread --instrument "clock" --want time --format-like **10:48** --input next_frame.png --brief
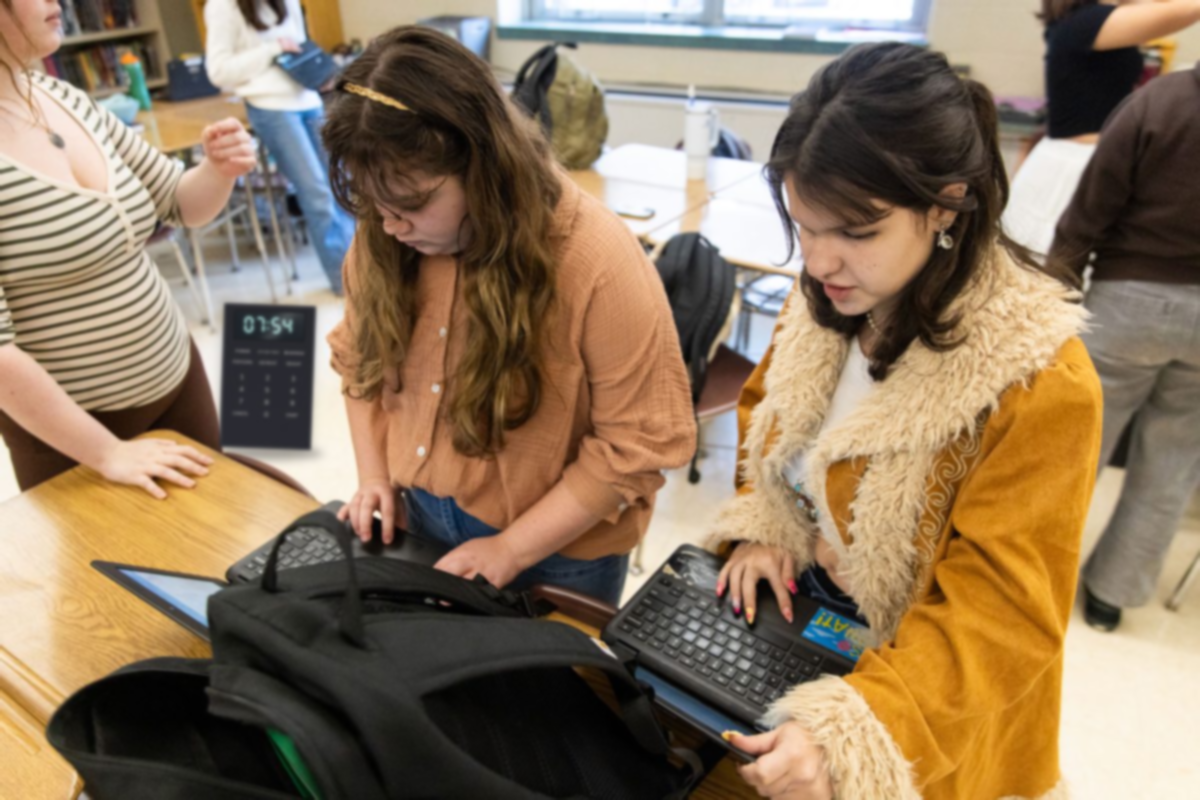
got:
**7:54**
